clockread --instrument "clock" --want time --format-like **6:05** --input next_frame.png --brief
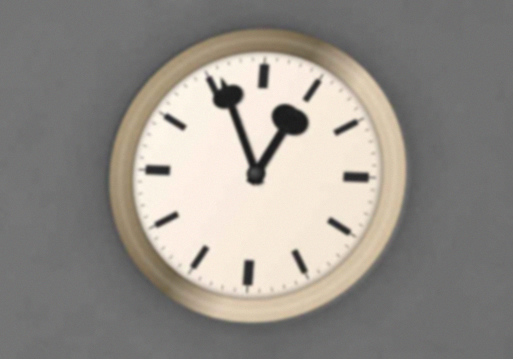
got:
**12:56**
